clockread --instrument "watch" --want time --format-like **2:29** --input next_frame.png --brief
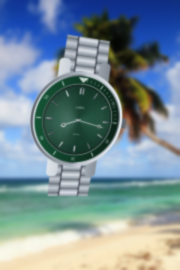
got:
**8:17**
